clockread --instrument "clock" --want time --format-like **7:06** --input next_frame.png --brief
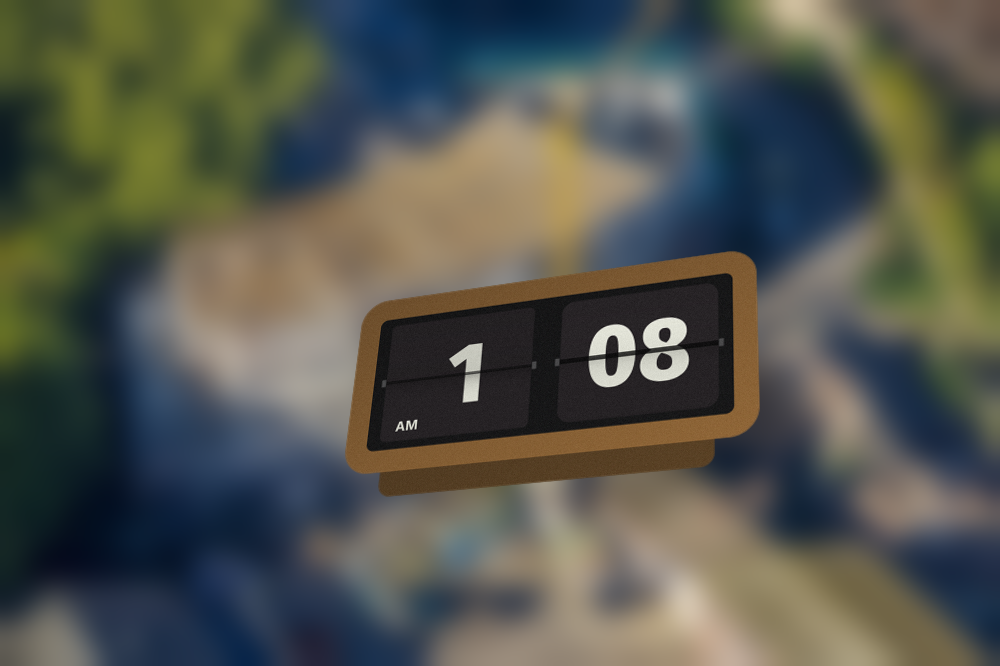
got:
**1:08**
